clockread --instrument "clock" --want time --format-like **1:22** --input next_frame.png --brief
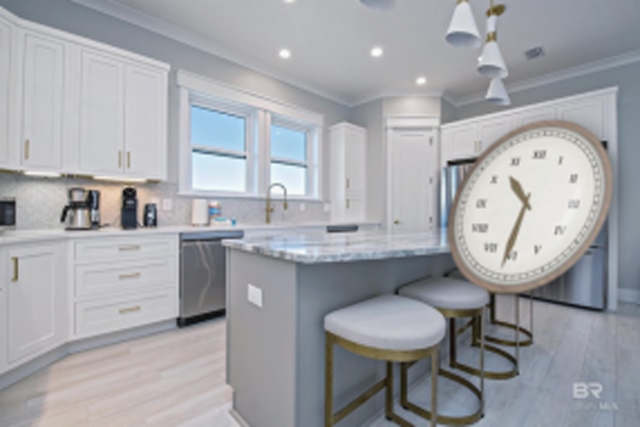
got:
**10:31**
